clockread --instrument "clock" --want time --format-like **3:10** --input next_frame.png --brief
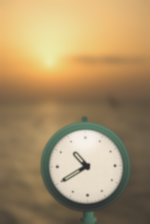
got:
**10:40**
